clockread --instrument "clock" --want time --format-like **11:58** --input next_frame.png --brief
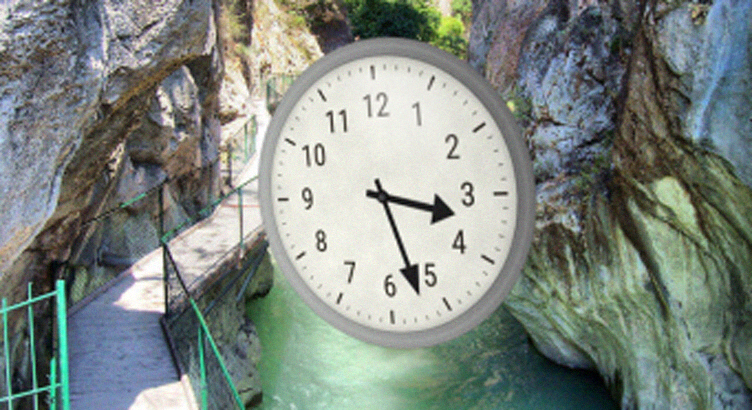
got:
**3:27**
